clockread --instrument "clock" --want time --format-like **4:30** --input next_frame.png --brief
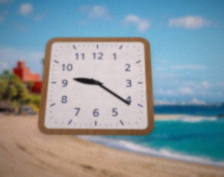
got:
**9:21**
